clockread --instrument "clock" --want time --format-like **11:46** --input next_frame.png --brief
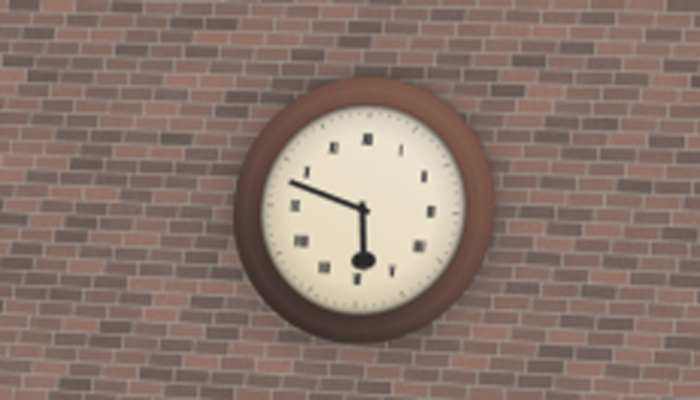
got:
**5:48**
